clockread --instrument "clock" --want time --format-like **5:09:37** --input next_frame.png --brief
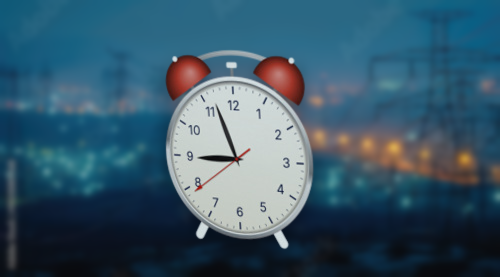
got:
**8:56:39**
